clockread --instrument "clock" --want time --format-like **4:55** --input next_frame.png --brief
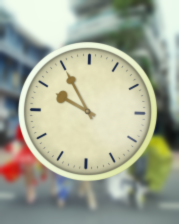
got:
**9:55**
